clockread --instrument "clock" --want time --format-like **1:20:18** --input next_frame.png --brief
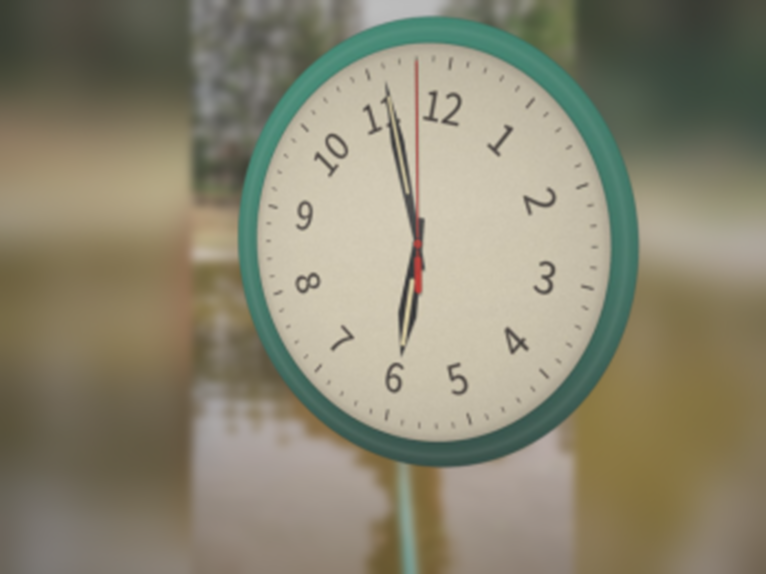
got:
**5:55:58**
